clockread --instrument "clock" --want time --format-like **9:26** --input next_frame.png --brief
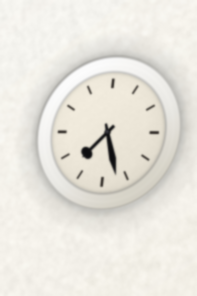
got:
**7:27**
